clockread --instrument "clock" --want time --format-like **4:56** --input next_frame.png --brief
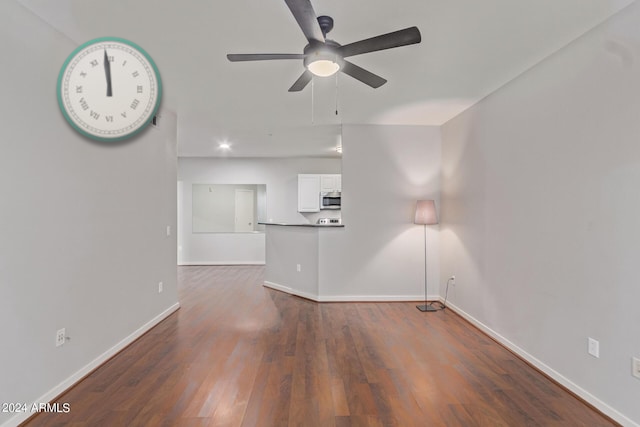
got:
**11:59**
